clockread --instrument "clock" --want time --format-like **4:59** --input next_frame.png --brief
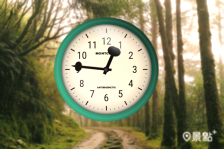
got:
**12:46**
